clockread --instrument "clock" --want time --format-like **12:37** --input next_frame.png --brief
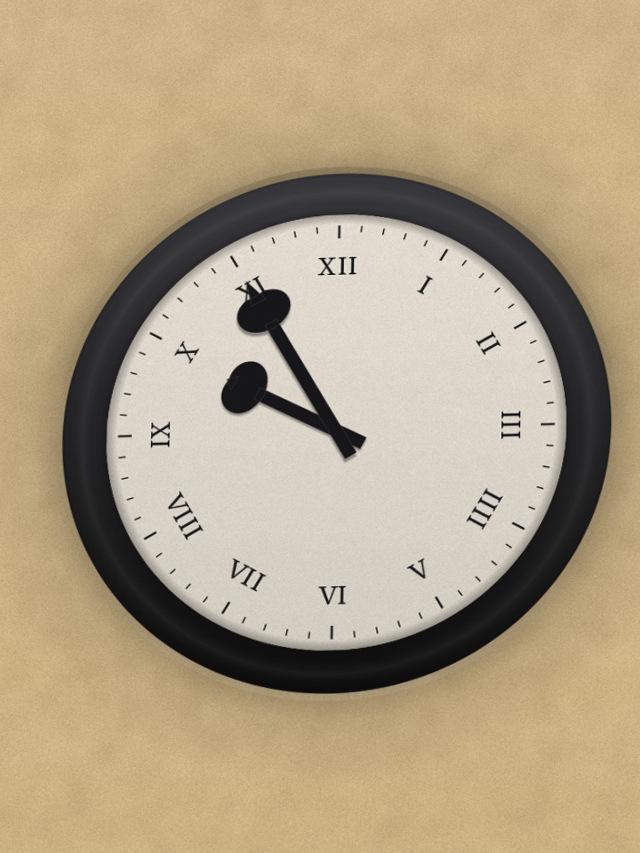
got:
**9:55**
